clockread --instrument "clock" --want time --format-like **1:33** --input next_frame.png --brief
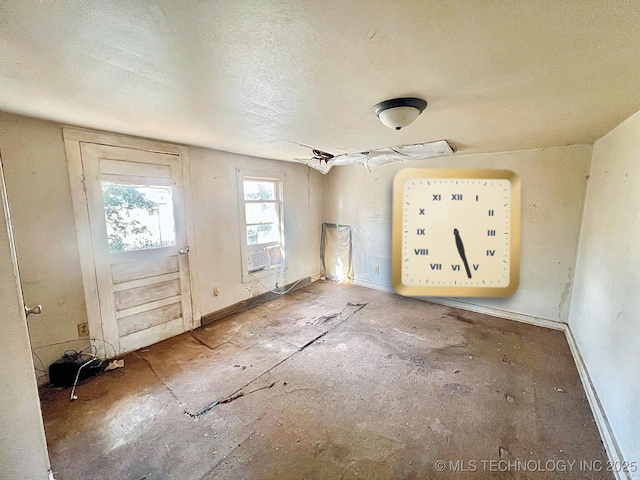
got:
**5:27**
